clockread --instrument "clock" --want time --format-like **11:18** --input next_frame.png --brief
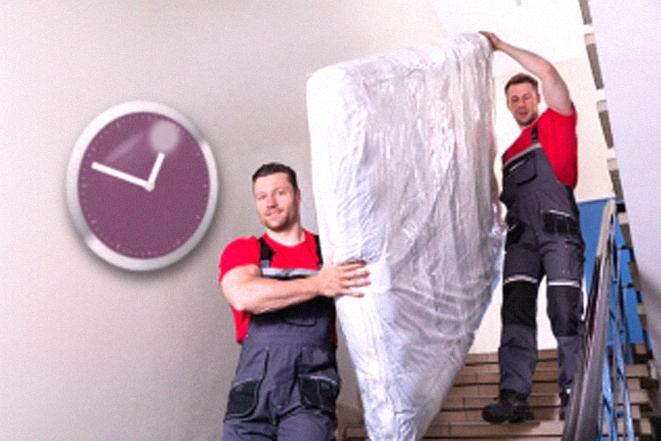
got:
**12:48**
